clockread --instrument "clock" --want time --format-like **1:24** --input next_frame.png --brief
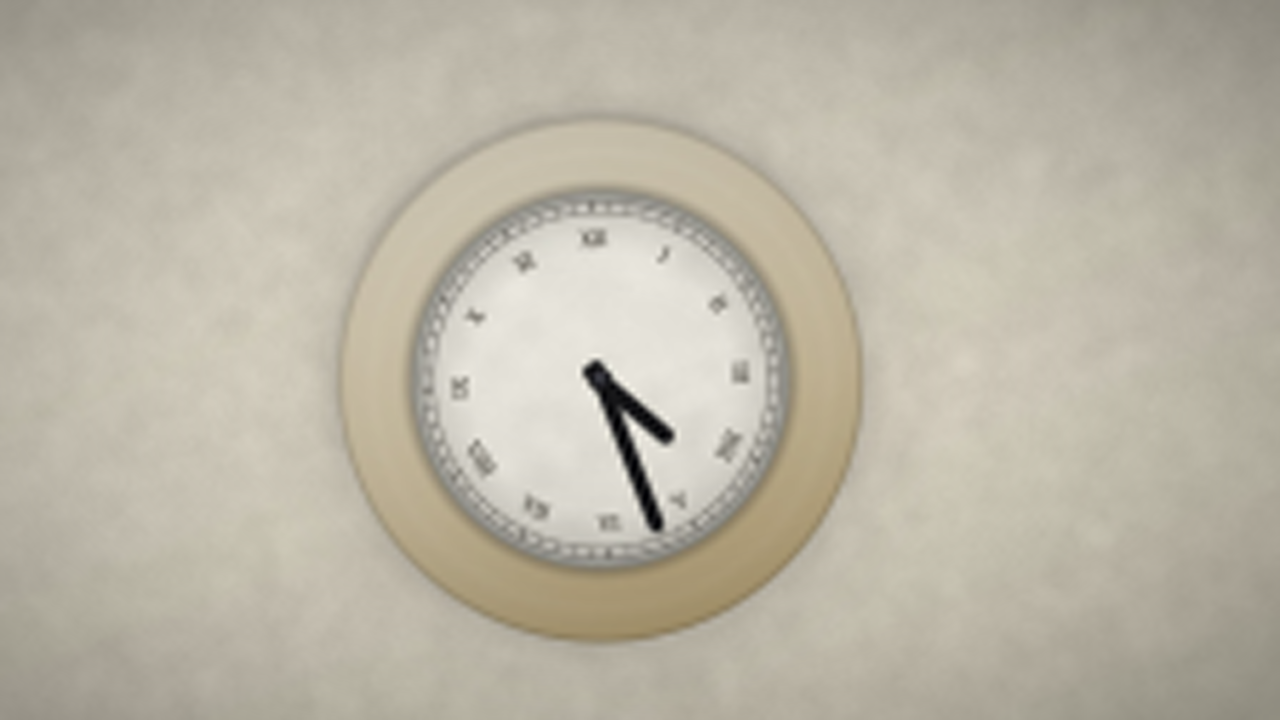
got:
**4:27**
